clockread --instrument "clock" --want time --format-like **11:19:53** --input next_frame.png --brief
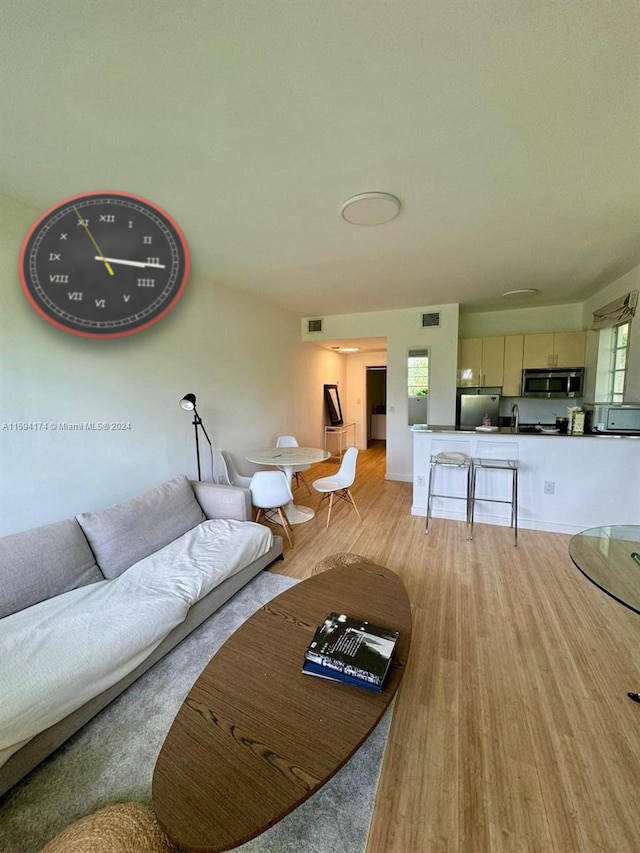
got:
**3:15:55**
